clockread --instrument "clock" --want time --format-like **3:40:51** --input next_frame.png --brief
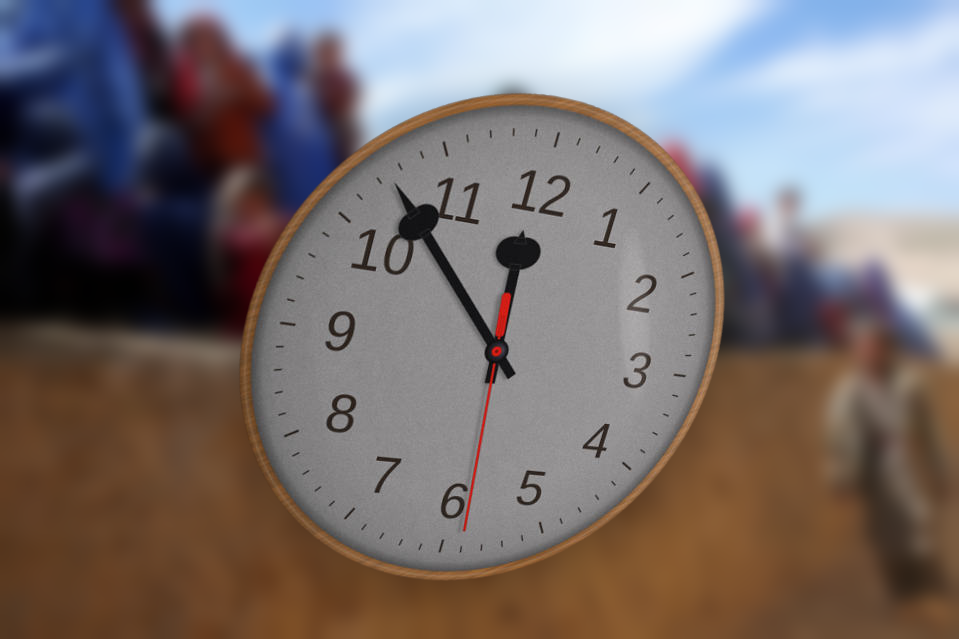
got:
**11:52:29**
